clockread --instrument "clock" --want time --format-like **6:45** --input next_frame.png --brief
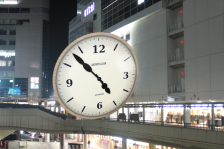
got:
**4:53**
